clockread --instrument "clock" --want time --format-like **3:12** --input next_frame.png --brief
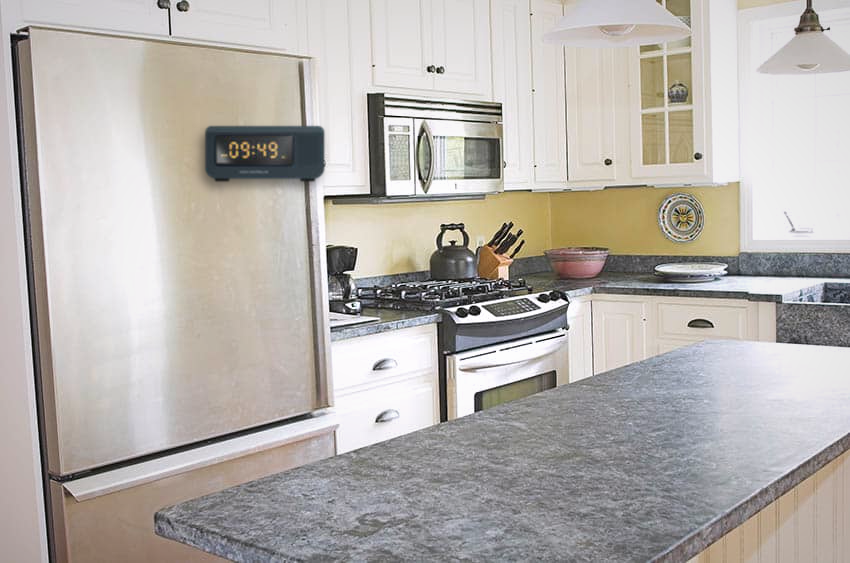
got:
**9:49**
